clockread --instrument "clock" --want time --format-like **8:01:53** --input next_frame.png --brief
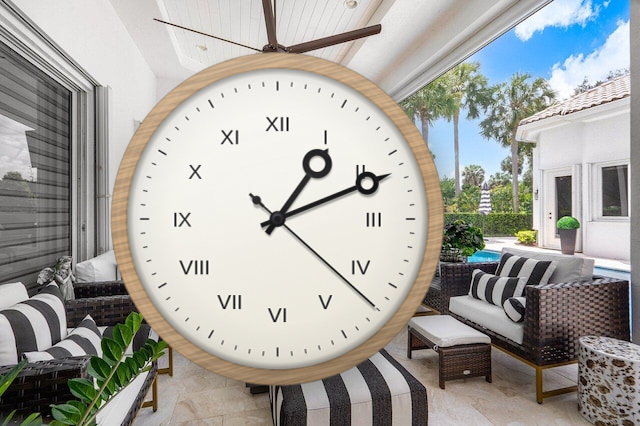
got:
**1:11:22**
